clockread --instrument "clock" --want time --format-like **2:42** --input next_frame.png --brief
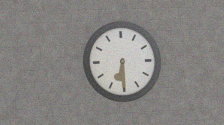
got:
**6:30**
